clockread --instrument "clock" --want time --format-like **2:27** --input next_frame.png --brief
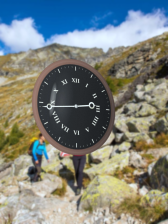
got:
**2:44**
